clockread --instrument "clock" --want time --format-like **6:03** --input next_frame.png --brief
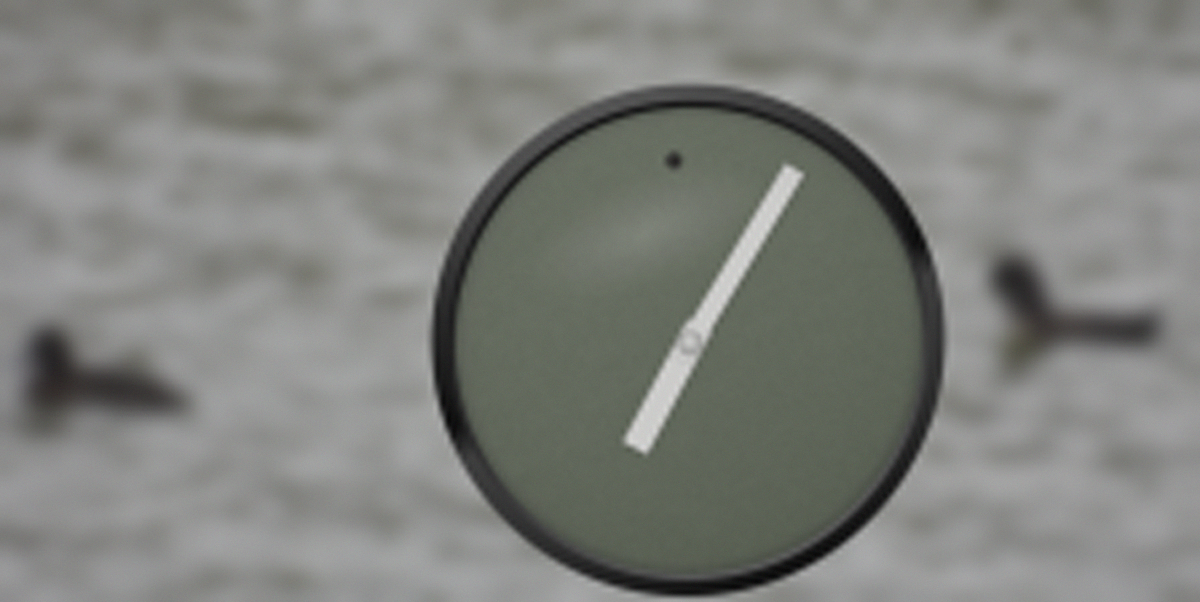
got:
**7:06**
